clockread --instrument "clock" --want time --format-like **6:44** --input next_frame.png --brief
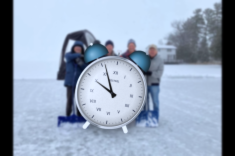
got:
**9:56**
